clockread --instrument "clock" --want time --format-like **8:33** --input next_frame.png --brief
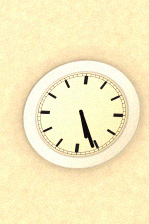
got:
**5:26**
